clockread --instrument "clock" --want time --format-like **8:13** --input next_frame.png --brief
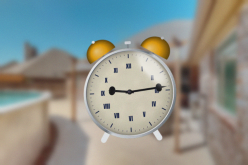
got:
**9:14**
